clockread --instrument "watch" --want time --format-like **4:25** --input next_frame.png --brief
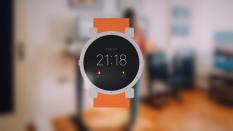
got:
**21:18**
